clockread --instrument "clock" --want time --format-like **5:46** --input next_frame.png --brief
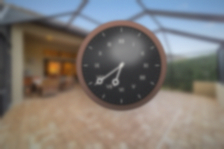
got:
**6:39**
